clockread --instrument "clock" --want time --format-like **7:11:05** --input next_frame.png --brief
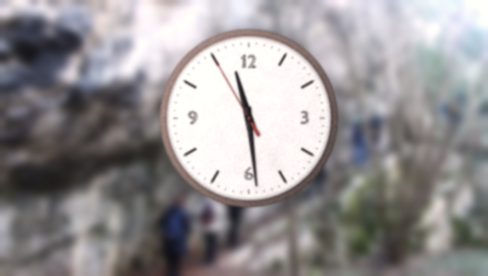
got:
**11:28:55**
